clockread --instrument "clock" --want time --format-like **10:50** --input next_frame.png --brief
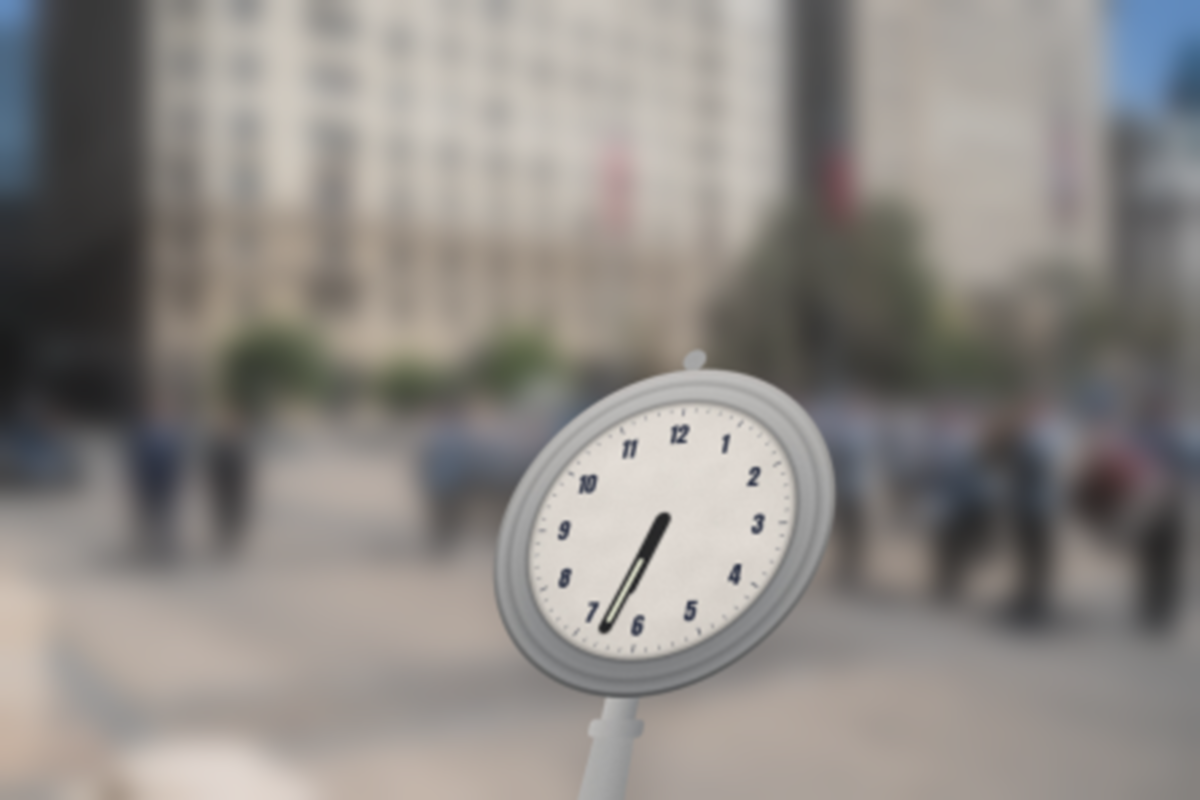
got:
**6:33**
